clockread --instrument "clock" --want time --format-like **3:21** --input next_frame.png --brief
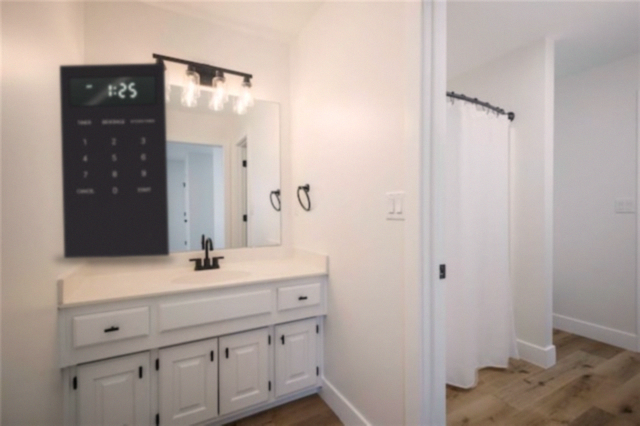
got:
**1:25**
